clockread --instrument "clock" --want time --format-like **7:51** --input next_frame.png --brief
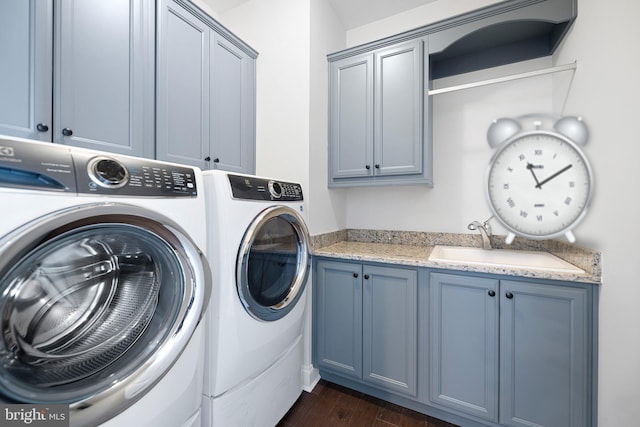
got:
**11:10**
